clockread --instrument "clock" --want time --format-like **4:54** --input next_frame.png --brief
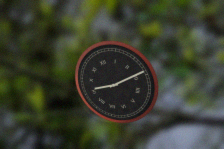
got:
**9:14**
